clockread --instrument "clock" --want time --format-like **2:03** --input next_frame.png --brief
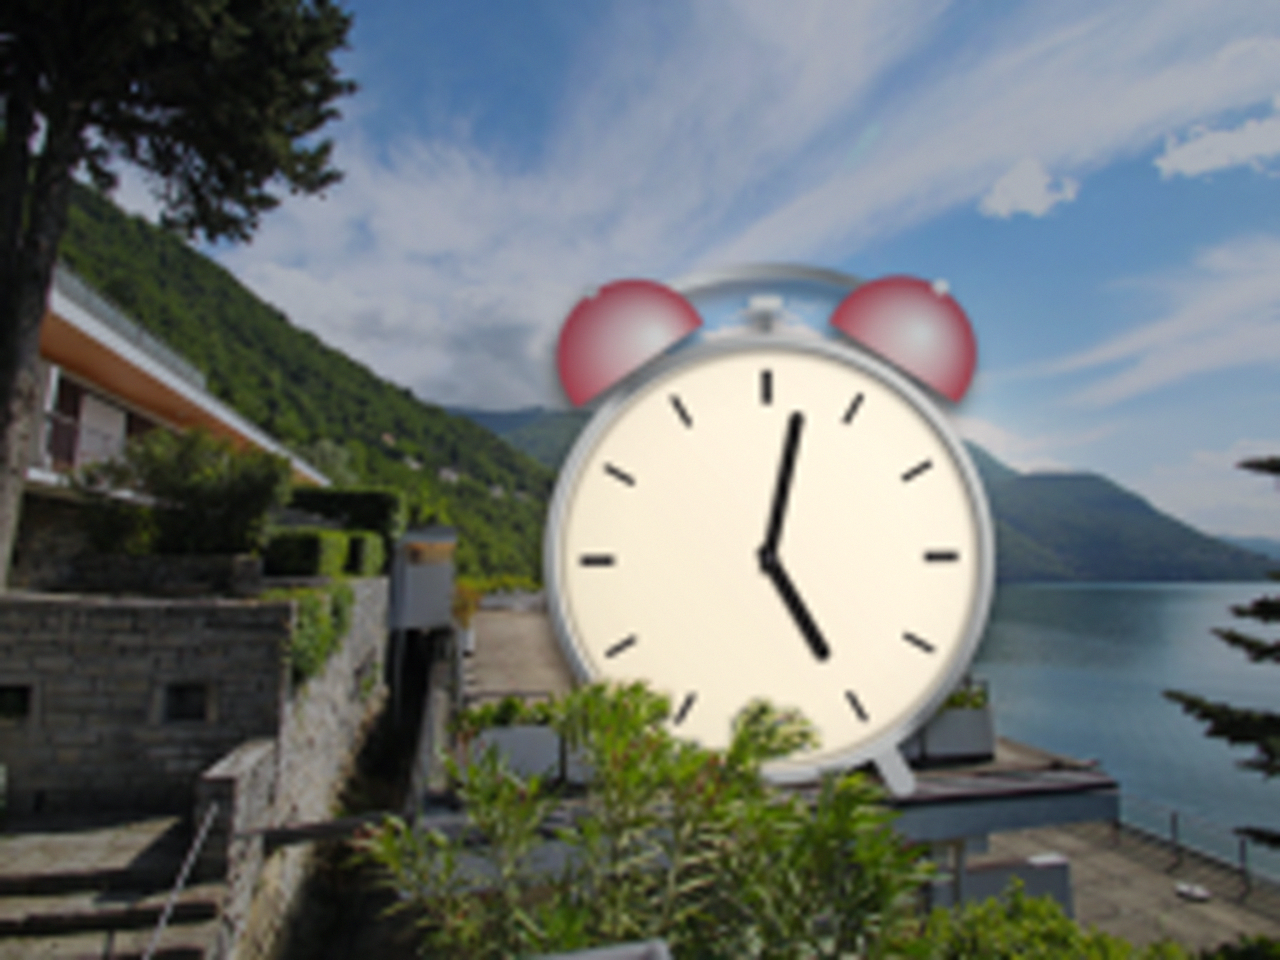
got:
**5:02**
